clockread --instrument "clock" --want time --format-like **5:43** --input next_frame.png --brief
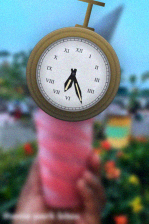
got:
**6:25**
